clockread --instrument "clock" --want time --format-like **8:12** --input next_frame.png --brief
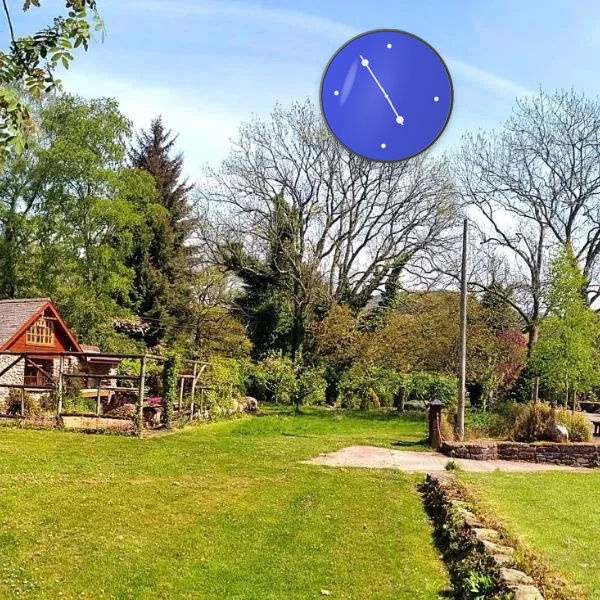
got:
**4:54**
